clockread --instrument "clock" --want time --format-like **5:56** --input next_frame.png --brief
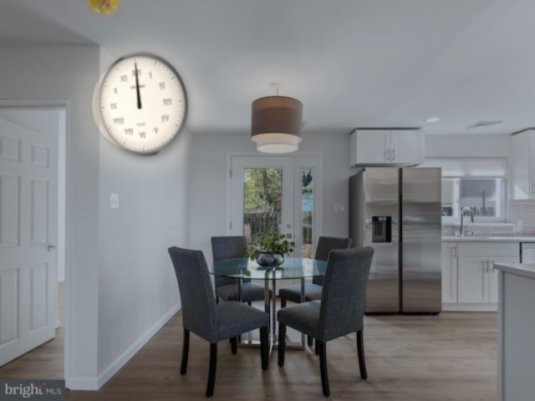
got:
**12:00**
